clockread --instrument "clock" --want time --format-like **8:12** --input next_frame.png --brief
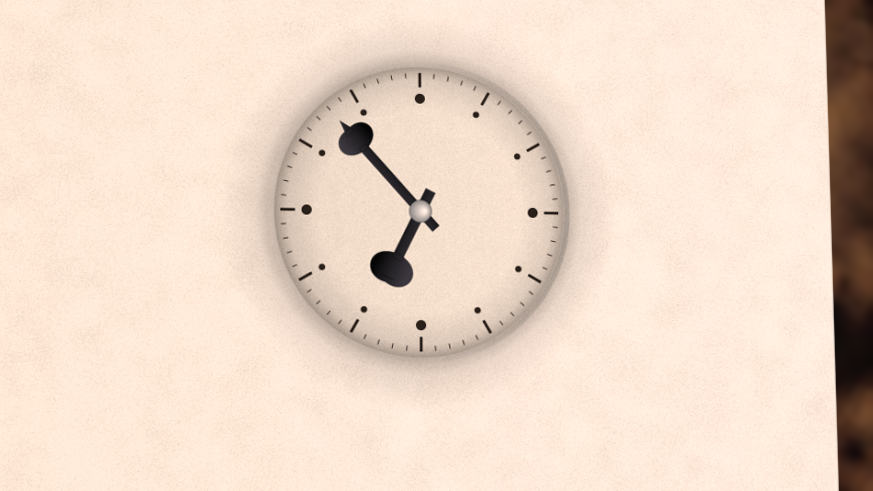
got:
**6:53**
